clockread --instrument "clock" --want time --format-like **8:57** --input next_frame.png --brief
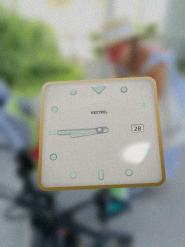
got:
**8:45**
